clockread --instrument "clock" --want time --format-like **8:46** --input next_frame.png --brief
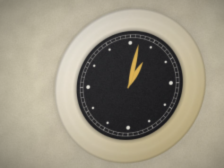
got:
**1:02**
